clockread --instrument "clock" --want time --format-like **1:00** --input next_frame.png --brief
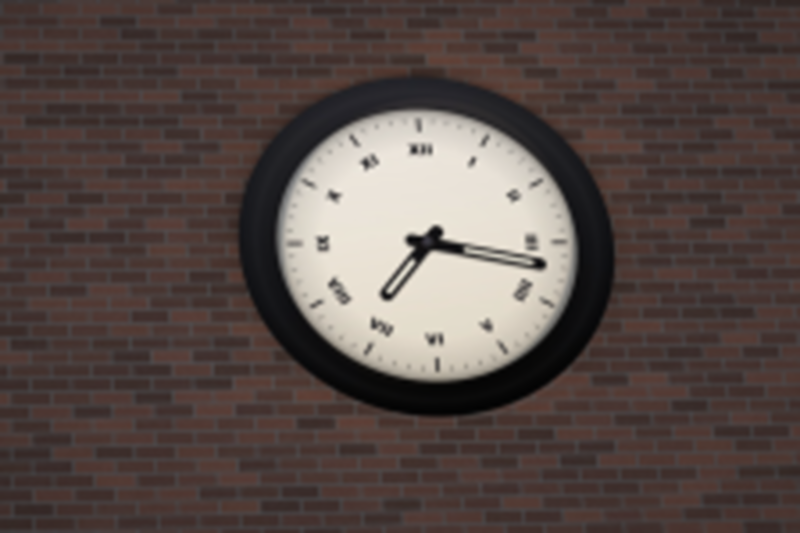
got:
**7:17**
